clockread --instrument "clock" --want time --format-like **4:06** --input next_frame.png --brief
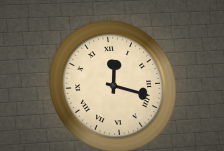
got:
**12:18**
